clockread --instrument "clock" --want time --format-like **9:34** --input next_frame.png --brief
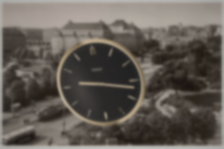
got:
**9:17**
